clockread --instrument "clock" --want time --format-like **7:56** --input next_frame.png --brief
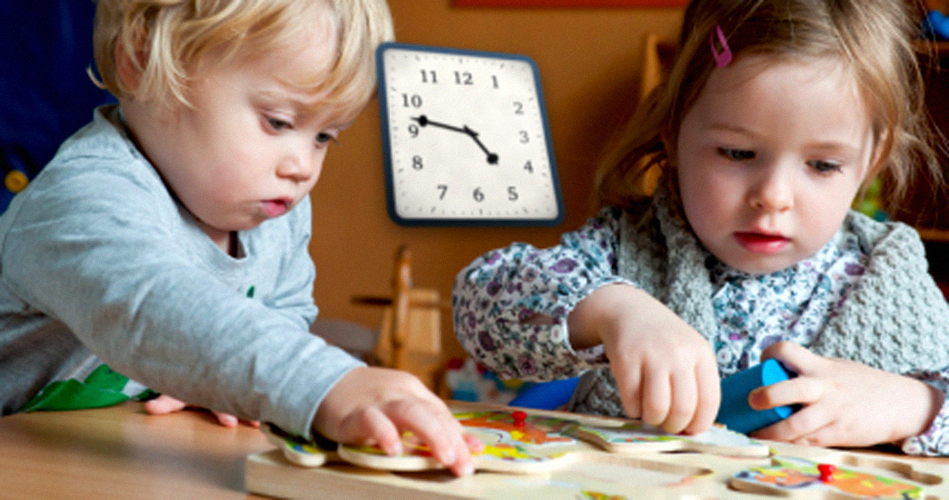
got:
**4:47**
